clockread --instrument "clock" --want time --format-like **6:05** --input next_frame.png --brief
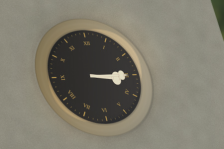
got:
**3:15**
